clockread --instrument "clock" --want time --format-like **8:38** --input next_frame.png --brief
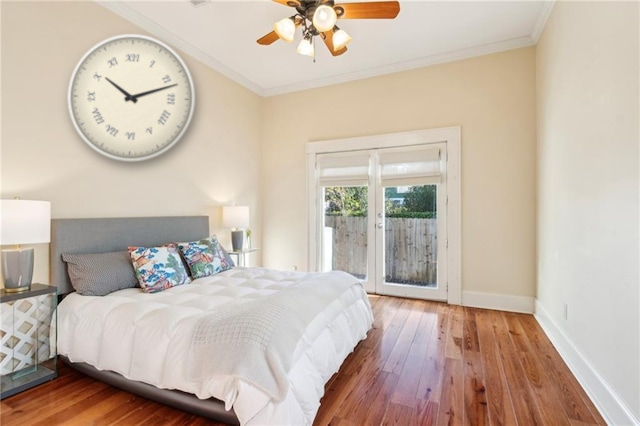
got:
**10:12**
